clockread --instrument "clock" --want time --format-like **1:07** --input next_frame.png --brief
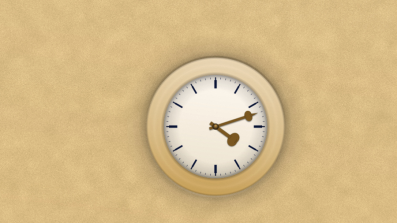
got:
**4:12**
